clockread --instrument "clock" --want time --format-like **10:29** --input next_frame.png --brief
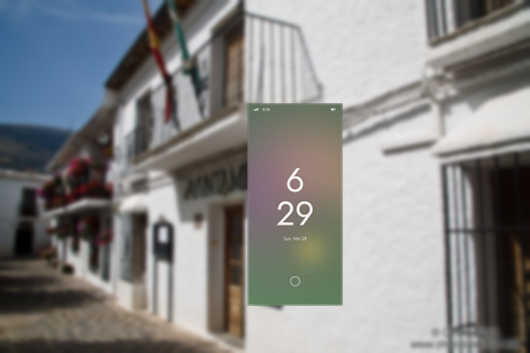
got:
**6:29**
